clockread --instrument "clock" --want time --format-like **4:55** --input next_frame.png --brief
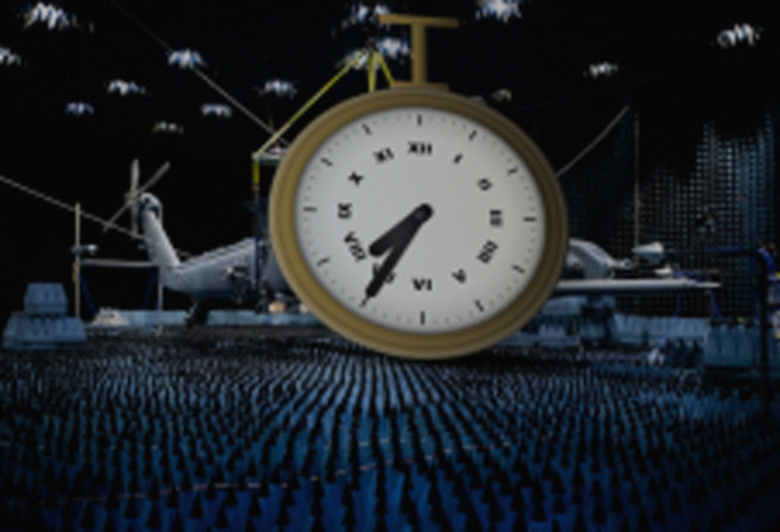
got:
**7:35**
